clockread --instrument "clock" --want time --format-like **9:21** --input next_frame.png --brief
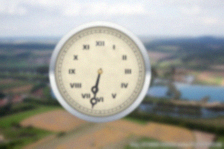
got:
**6:32**
